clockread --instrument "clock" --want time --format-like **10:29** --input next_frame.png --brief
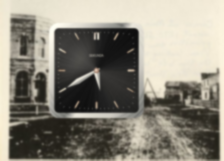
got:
**5:40**
